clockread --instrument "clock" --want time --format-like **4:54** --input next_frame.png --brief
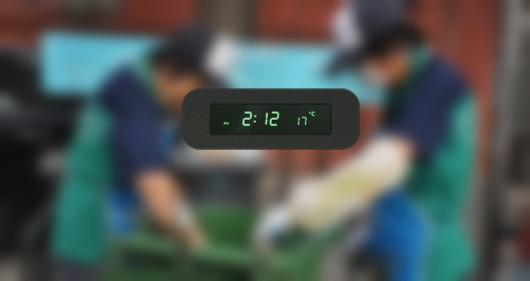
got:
**2:12**
